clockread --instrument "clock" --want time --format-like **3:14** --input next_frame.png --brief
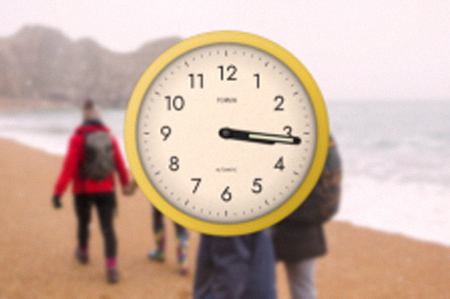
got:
**3:16**
